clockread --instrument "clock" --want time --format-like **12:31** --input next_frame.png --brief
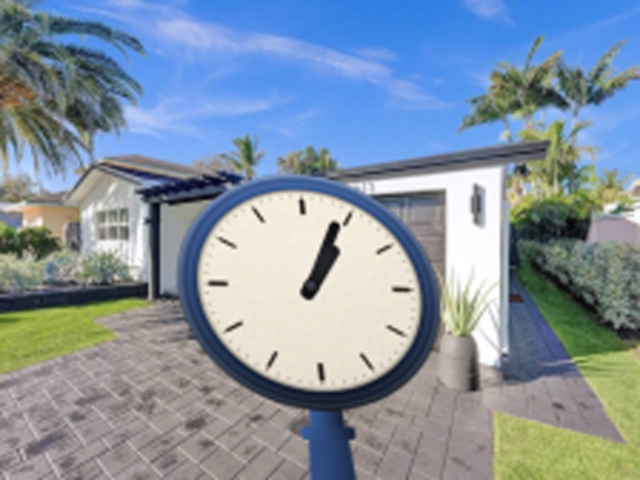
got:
**1:04**
